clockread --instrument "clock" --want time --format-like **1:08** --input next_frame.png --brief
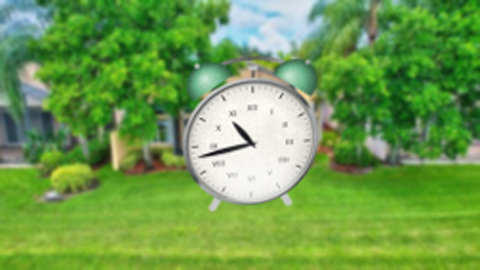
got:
**10:43**
